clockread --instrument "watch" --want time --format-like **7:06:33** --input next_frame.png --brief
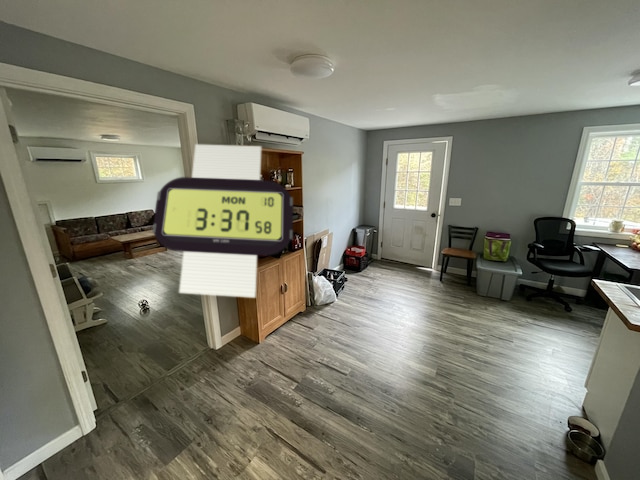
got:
**3:37:58**
